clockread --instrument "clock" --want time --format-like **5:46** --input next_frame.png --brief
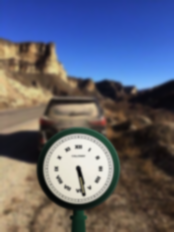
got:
**5:28**
